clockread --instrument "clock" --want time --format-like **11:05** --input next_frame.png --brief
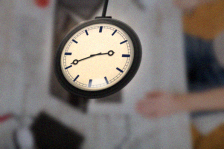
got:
**2:41**
